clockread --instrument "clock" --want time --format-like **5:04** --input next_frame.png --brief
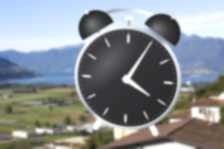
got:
**4:05**
